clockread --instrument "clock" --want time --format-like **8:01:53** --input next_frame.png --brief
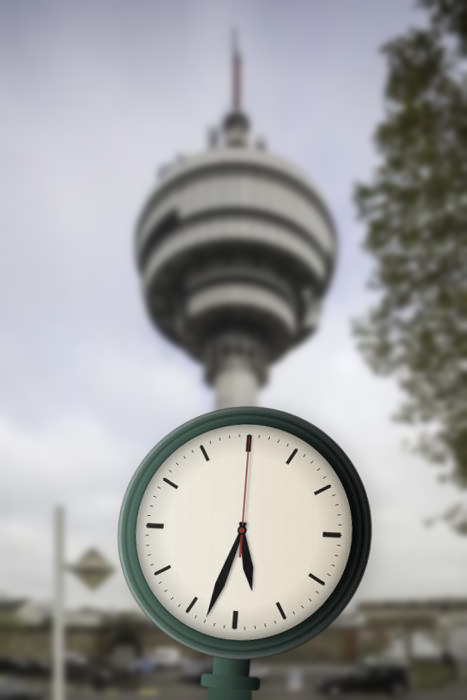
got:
**5:33:00**
